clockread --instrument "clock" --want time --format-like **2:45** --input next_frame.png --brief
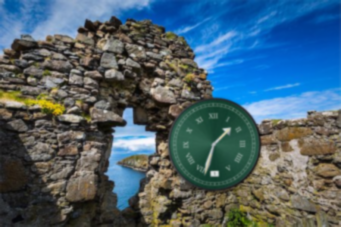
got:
**1:33**
